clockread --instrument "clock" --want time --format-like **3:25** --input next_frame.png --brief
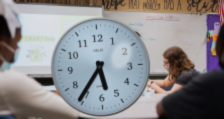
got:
**5:36**
